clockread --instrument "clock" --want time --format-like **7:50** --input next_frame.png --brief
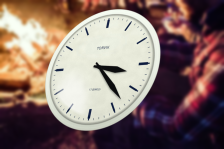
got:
**3:23**
